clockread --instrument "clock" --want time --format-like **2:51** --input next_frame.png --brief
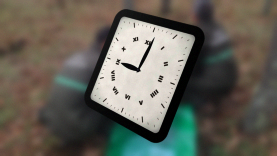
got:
**9:01**
